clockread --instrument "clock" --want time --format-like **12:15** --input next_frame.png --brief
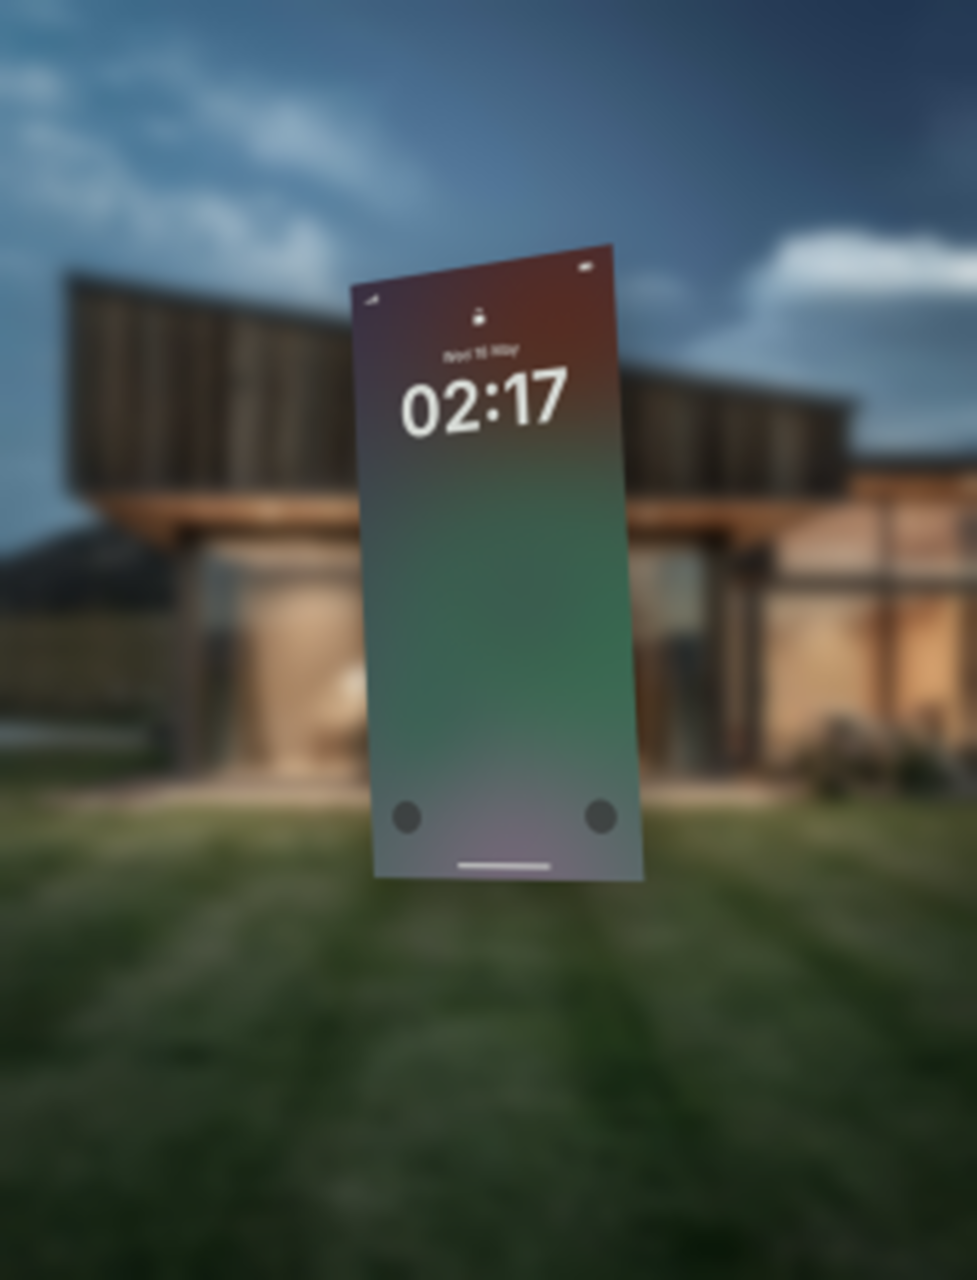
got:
**2:17**
